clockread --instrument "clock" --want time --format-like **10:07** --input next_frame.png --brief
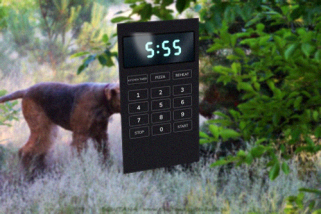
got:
**5:55**
